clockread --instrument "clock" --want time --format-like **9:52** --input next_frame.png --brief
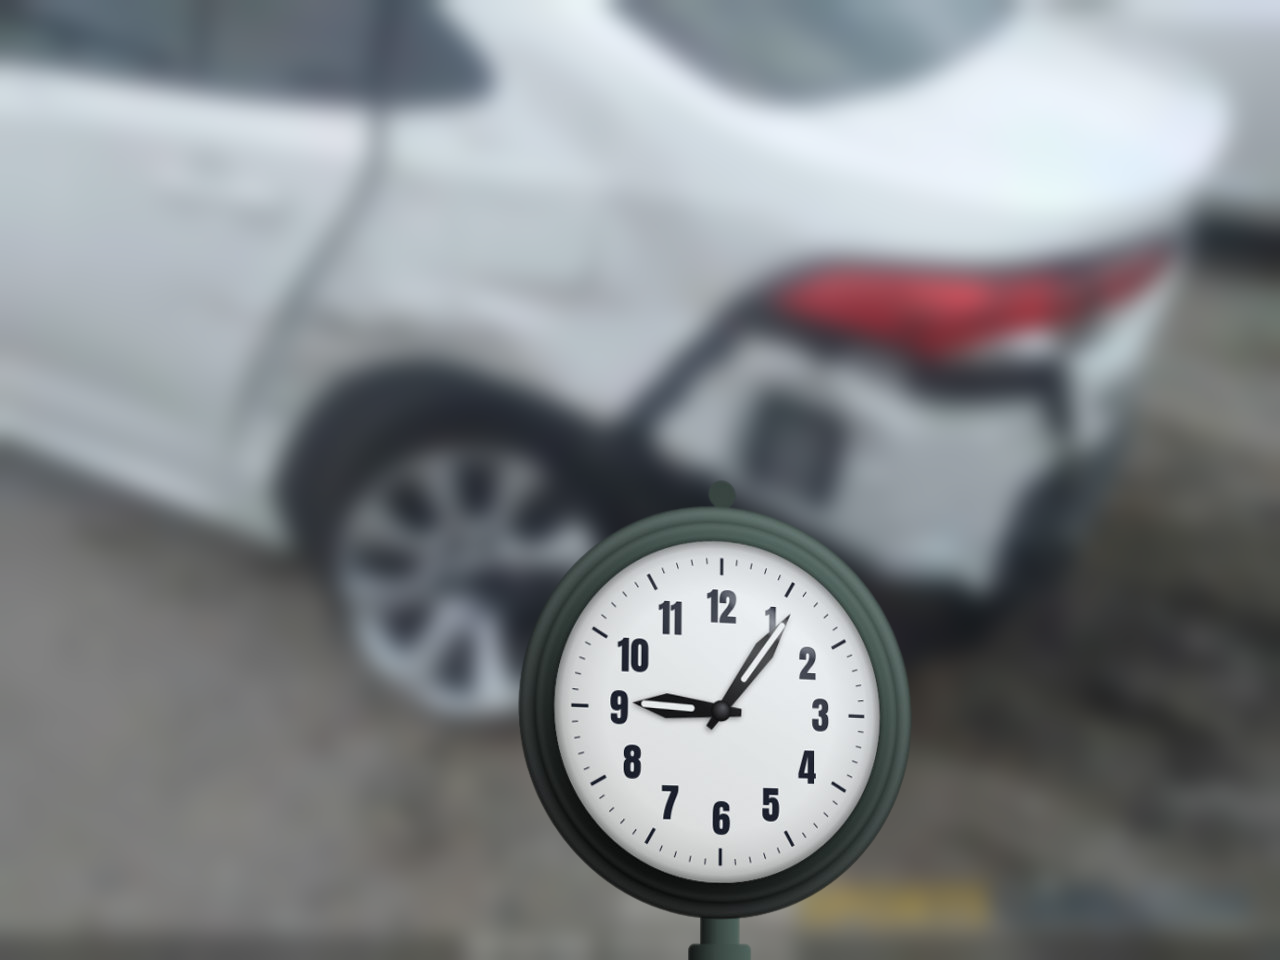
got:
**9:06**
